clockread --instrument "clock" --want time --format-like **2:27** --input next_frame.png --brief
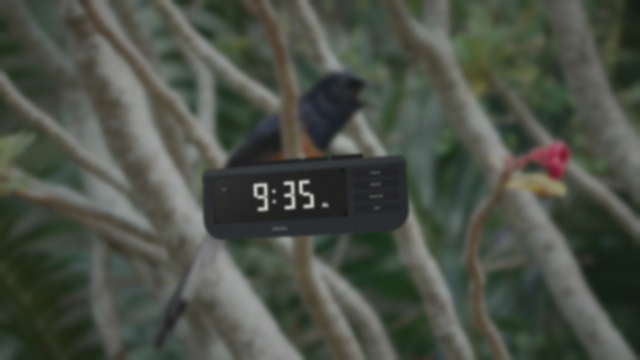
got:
**9:35**
